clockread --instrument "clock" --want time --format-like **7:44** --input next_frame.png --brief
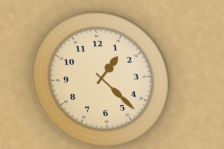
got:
**1:23**
